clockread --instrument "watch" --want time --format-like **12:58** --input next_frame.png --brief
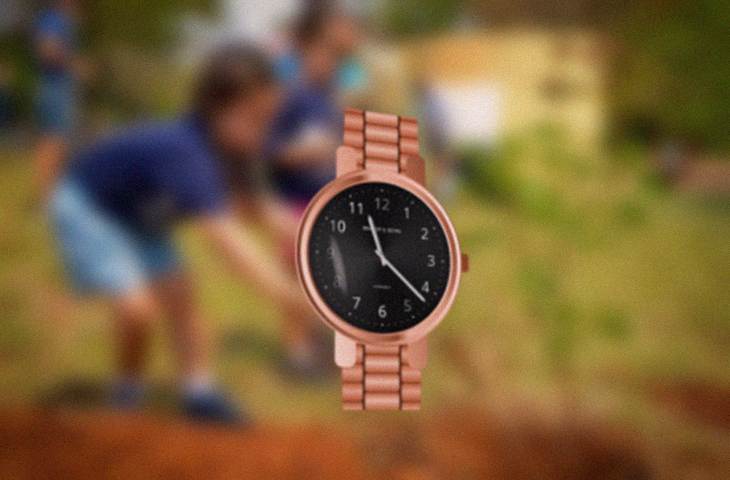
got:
**11:22**
